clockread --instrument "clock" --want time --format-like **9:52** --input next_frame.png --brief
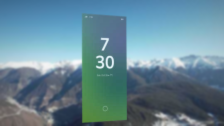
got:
**7:30**
